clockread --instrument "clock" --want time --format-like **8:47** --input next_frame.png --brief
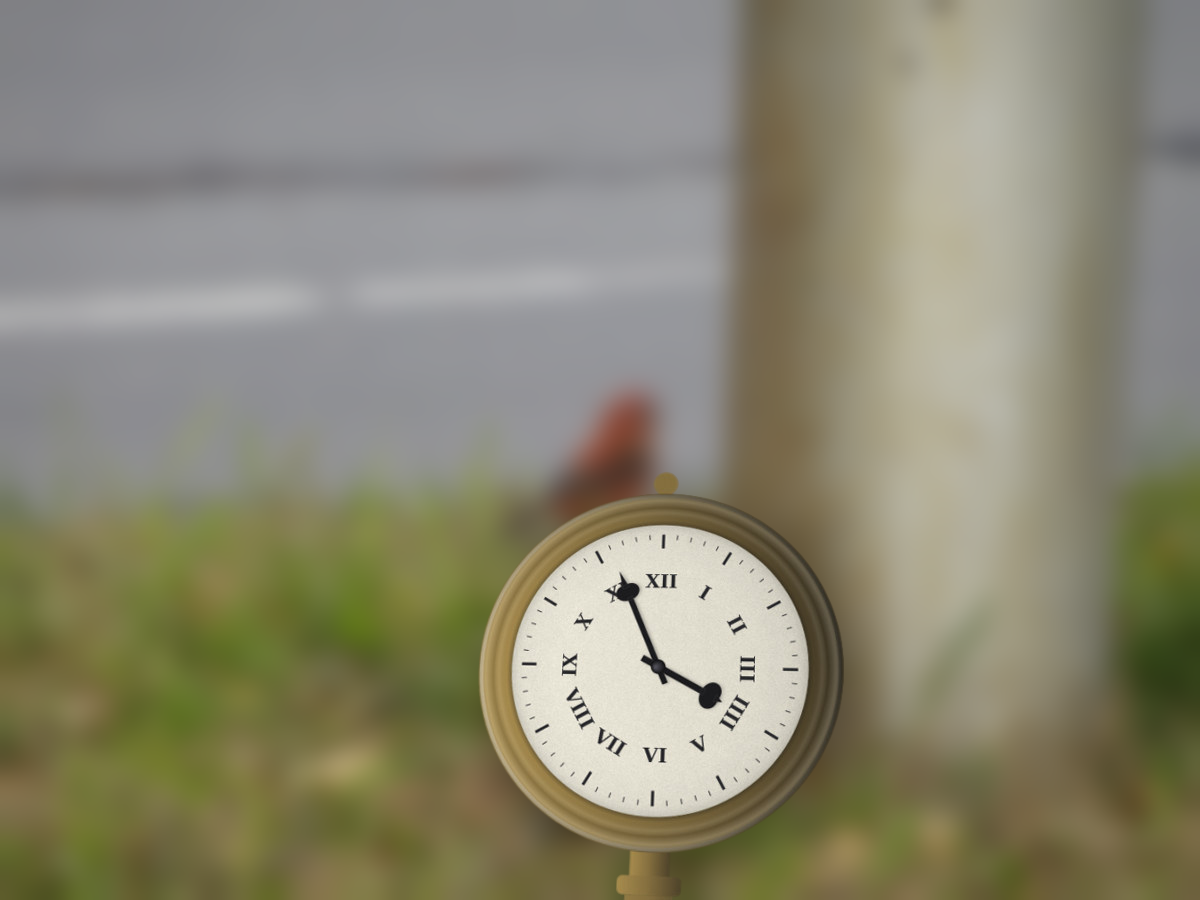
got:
**3:56**
